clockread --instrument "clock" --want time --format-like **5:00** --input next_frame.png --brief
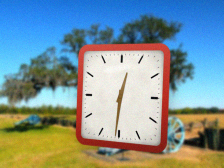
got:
**12:31**
